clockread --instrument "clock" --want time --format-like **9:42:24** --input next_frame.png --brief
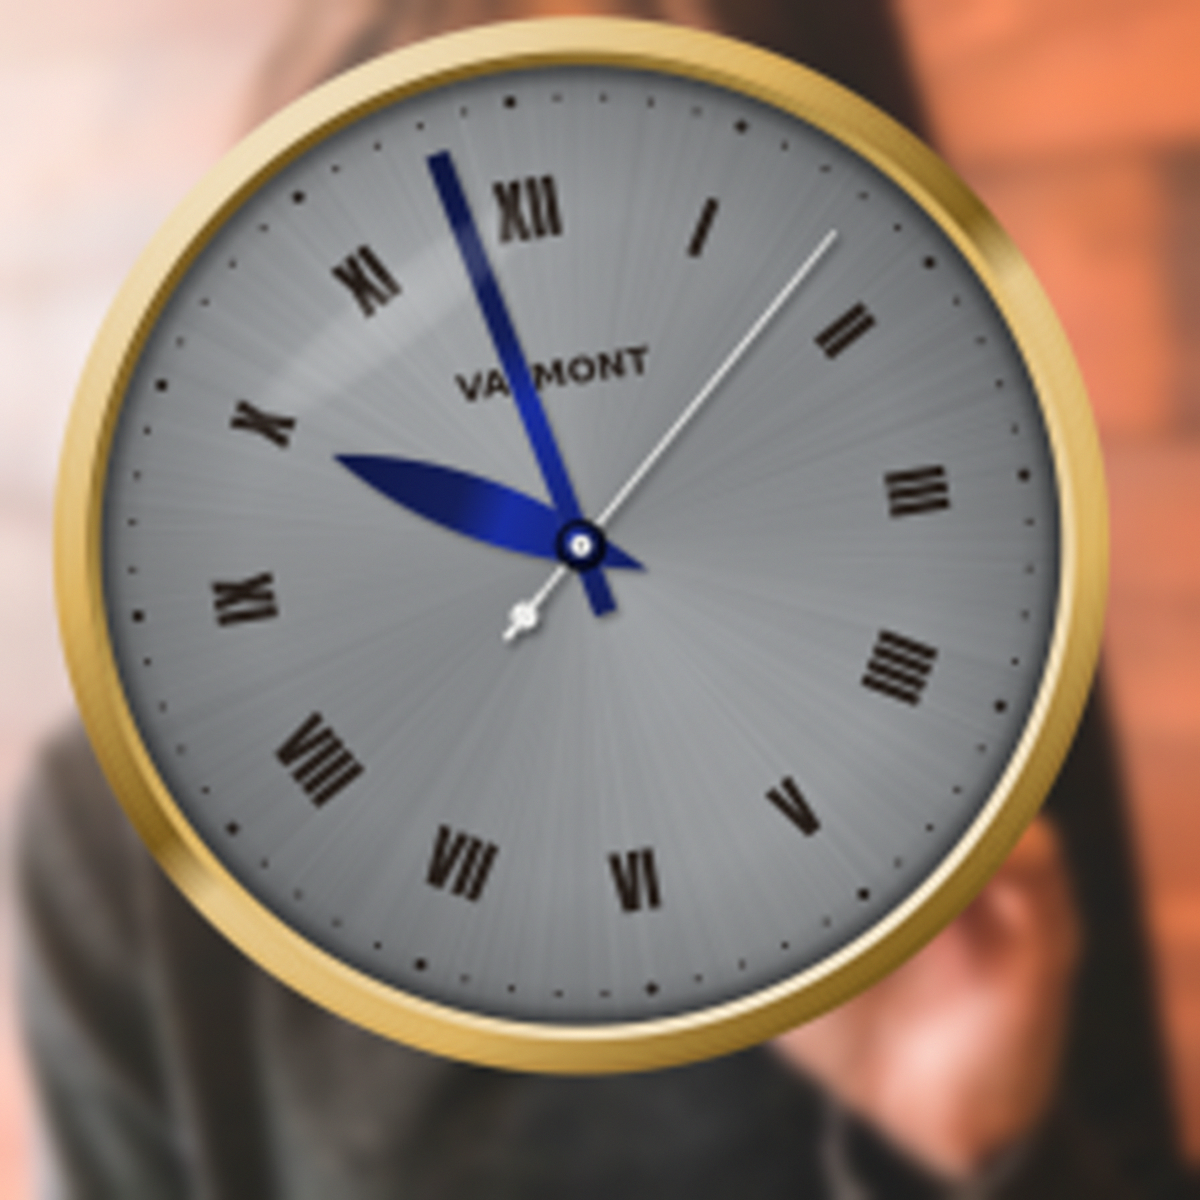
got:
**9:58:08**
